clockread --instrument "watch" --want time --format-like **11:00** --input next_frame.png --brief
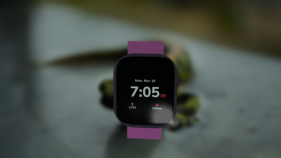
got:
**7:05**
